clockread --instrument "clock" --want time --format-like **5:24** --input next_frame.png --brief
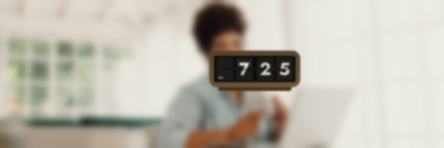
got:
**7:25**
